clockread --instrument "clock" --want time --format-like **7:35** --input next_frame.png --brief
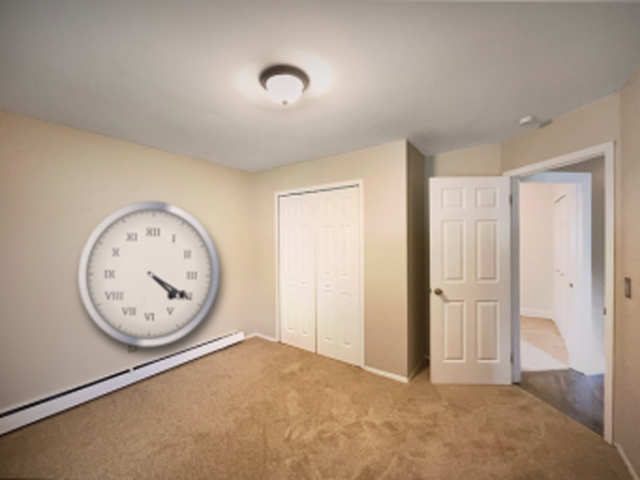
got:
**4:20**
